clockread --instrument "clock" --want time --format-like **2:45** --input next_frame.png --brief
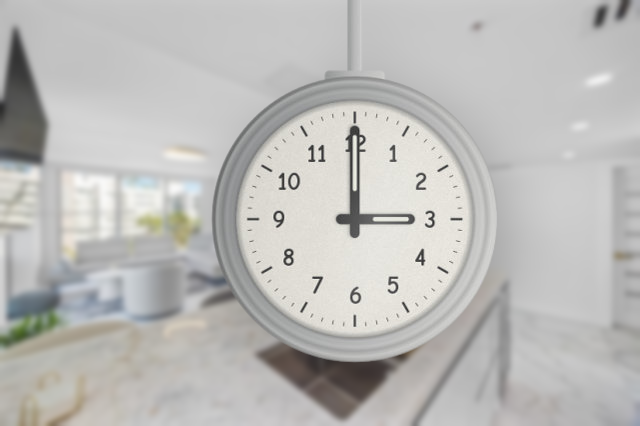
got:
**3:00**
